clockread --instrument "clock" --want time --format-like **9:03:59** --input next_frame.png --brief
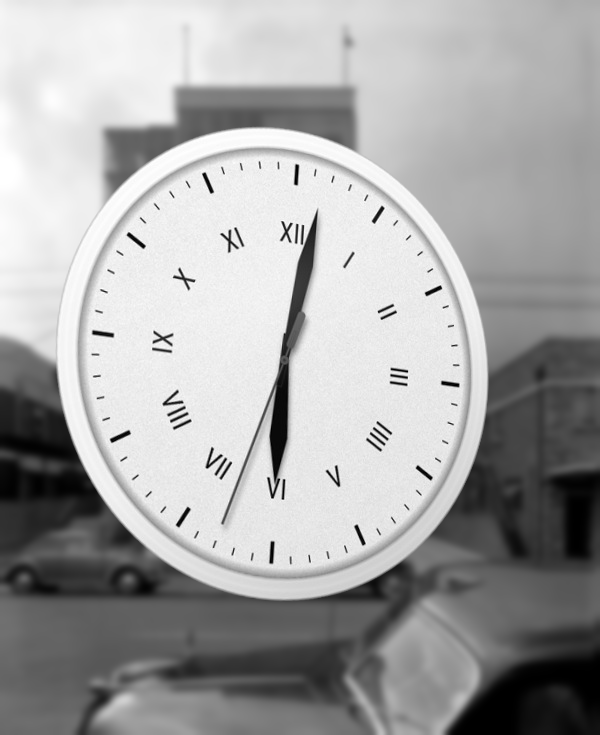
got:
**6:01:33**
